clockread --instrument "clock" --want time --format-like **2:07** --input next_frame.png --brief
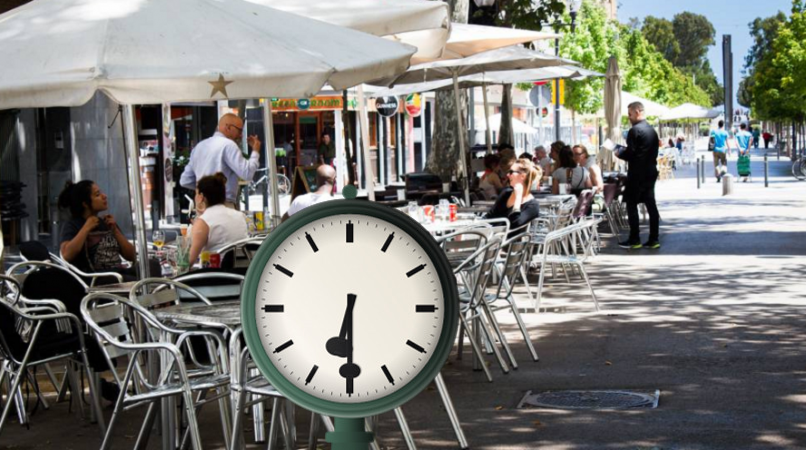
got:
**6:30**
